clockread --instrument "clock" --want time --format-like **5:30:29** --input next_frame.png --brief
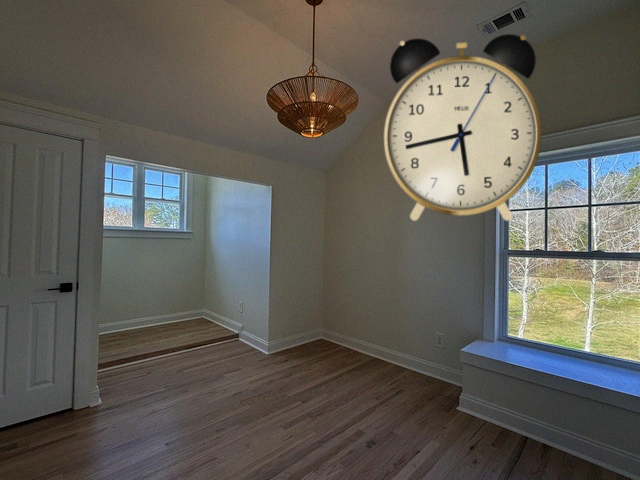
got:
**5:43:05**
